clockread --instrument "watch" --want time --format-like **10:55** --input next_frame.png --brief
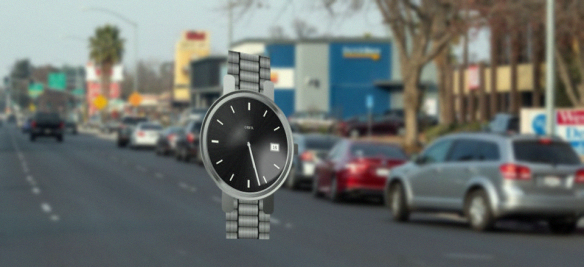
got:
**5:27**
